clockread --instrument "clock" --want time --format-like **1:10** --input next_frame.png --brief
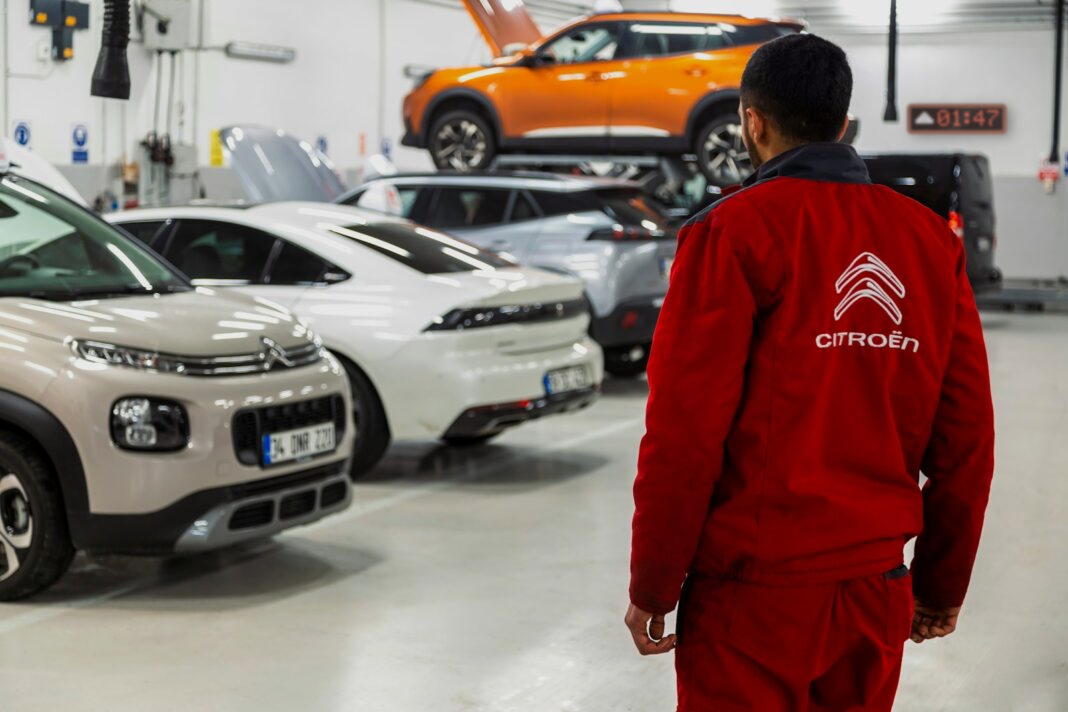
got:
**1:47**
